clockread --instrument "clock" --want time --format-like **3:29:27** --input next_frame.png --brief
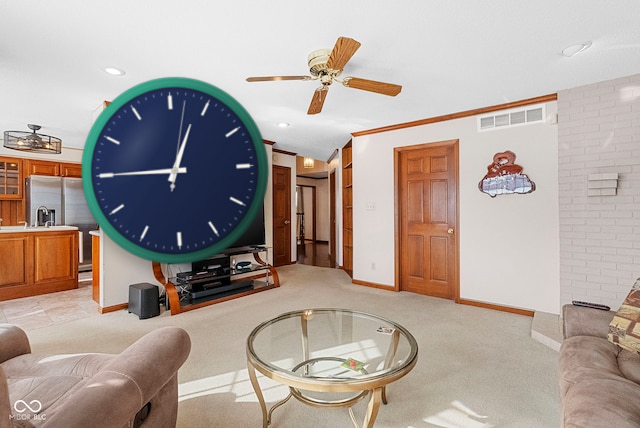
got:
**12:45:02**
